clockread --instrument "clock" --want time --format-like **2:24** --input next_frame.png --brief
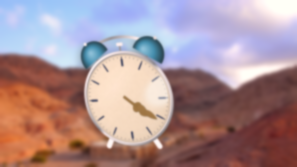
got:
**4:21**
